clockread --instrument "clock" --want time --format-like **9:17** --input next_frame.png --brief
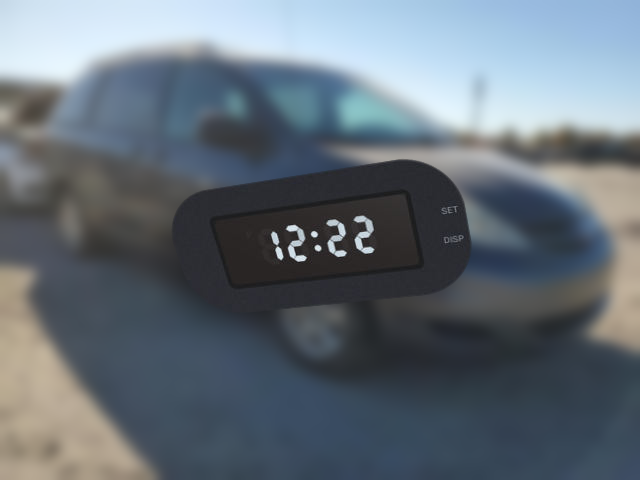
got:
**12:22**
